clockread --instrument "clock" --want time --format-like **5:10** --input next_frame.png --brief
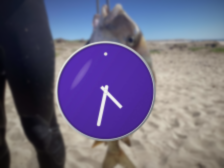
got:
**4:32**
